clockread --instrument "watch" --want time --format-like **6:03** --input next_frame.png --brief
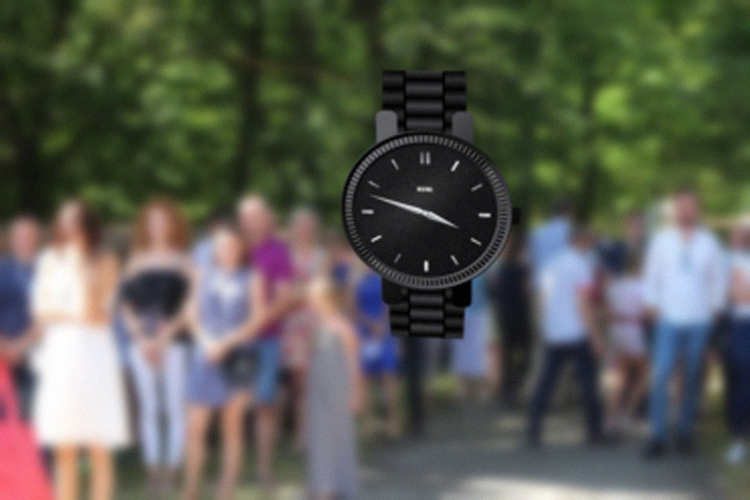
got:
**3:48**
